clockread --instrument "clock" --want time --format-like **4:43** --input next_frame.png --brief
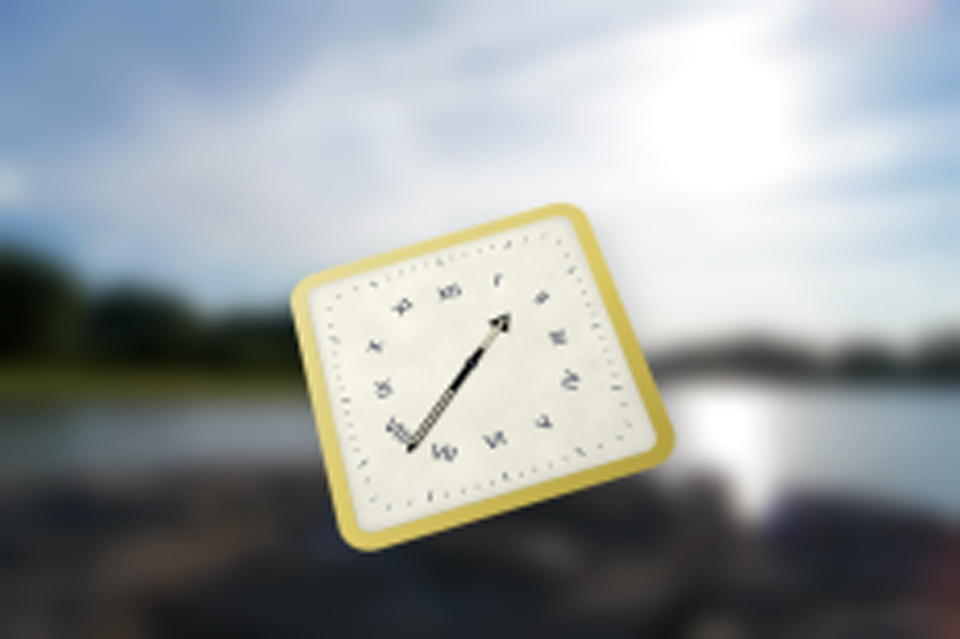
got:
**1:38**
